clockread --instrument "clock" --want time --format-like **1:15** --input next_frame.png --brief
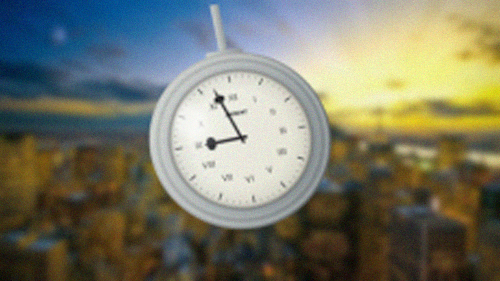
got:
**8:57**
